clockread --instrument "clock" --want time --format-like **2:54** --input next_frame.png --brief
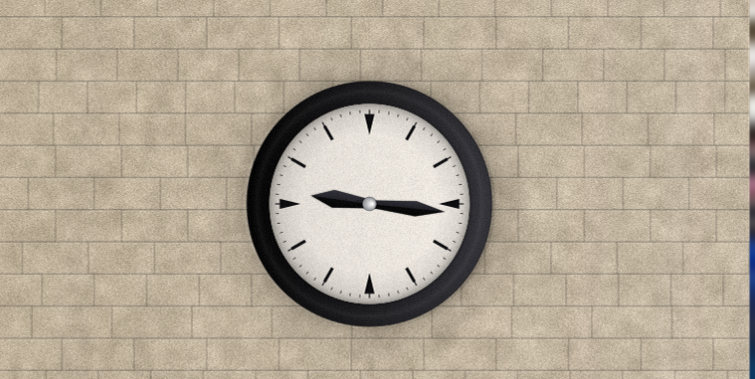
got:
**9:16**
